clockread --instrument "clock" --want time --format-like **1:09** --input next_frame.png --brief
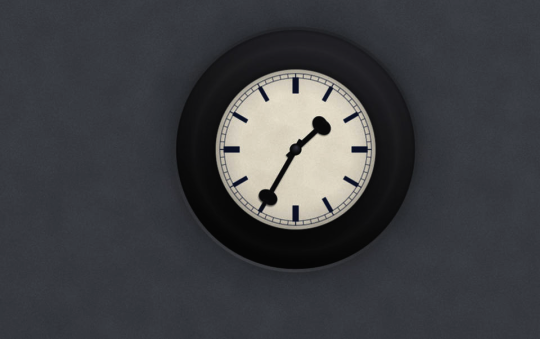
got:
**1:35**
